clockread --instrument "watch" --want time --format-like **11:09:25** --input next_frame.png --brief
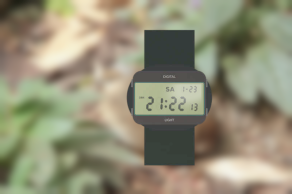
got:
**21:22:13**
